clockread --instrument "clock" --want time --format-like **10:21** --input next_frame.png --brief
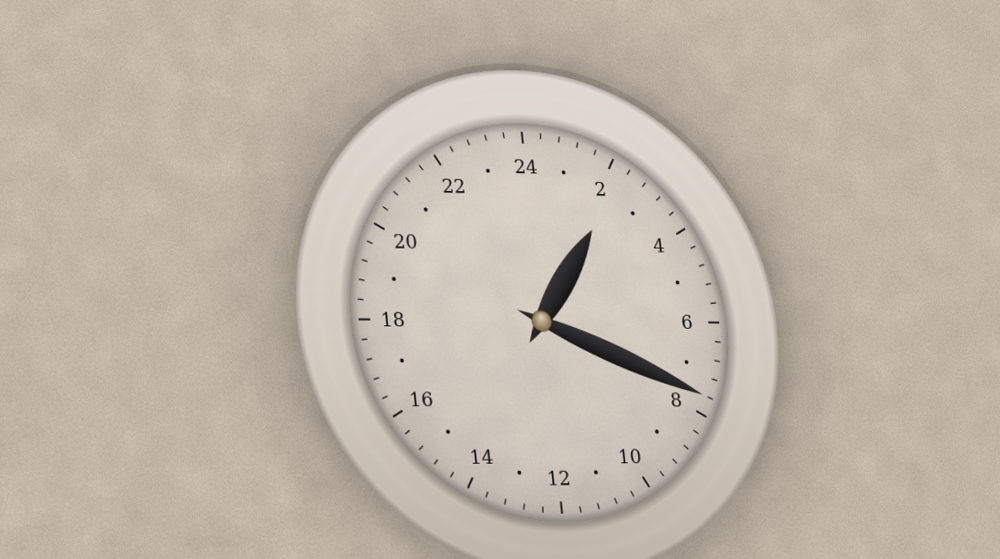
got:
**2:19**
